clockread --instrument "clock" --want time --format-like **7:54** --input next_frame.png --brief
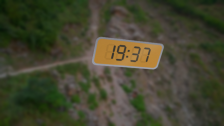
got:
**19:37**
